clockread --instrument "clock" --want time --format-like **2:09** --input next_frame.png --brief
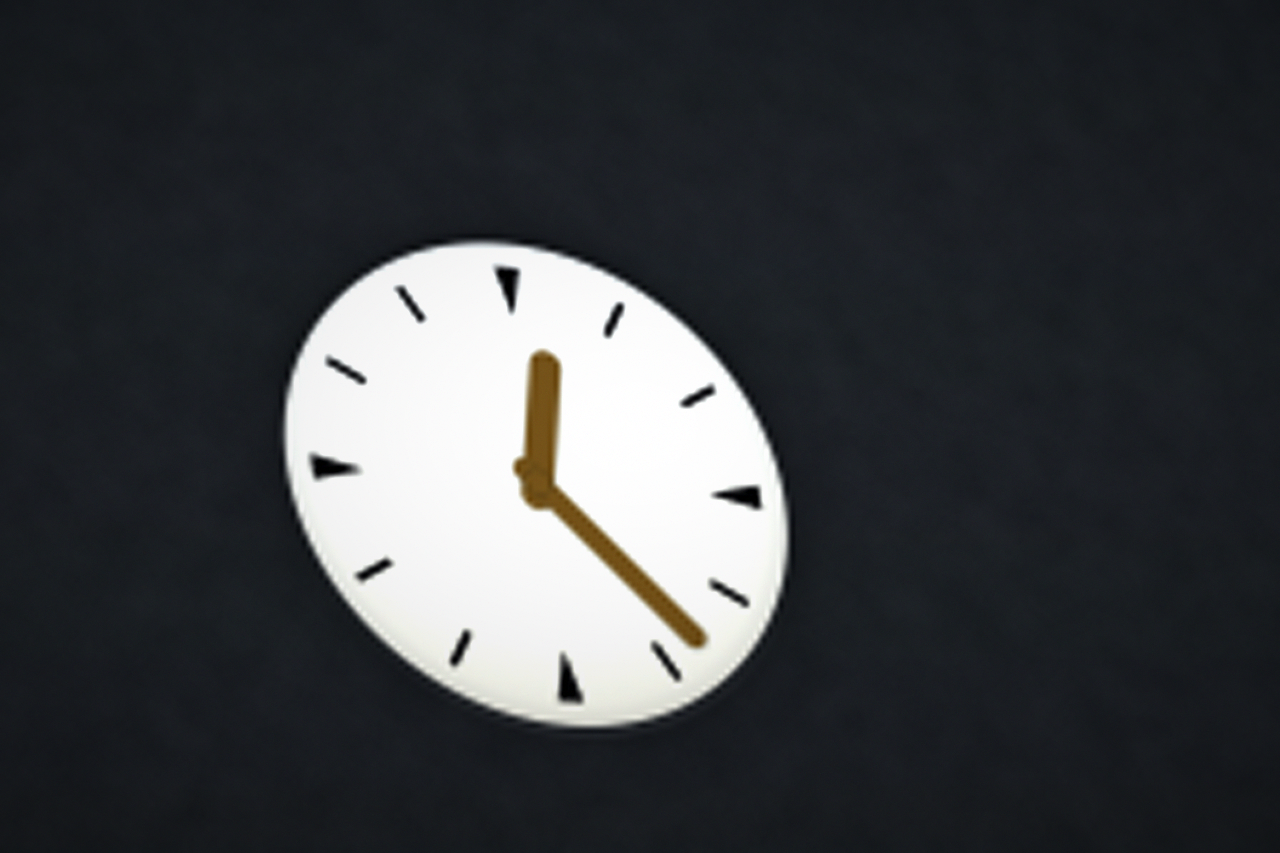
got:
**12:23**
